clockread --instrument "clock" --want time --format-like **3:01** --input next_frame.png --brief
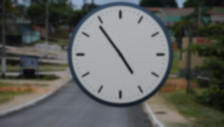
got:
**4:54**
